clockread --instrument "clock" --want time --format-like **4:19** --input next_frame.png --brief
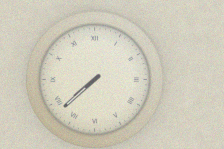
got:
**7:38**
